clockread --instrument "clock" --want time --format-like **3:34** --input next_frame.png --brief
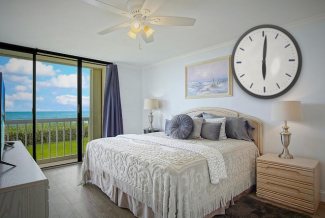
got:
**6:01**
